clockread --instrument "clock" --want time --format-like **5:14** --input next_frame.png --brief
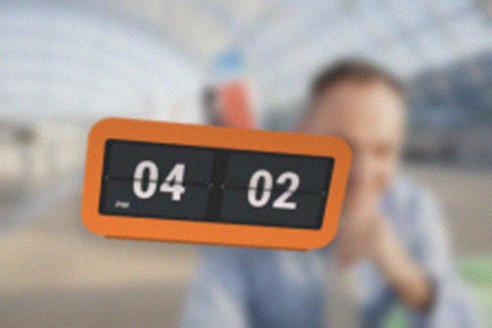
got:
**4:02**
